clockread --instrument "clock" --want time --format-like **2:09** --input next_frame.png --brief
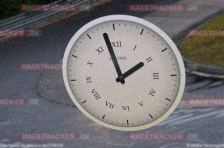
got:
**1:58**
